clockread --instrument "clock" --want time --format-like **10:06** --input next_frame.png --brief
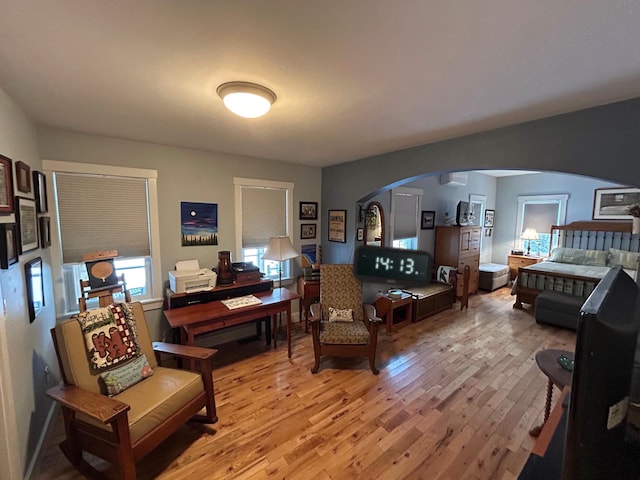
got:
**14:13**
